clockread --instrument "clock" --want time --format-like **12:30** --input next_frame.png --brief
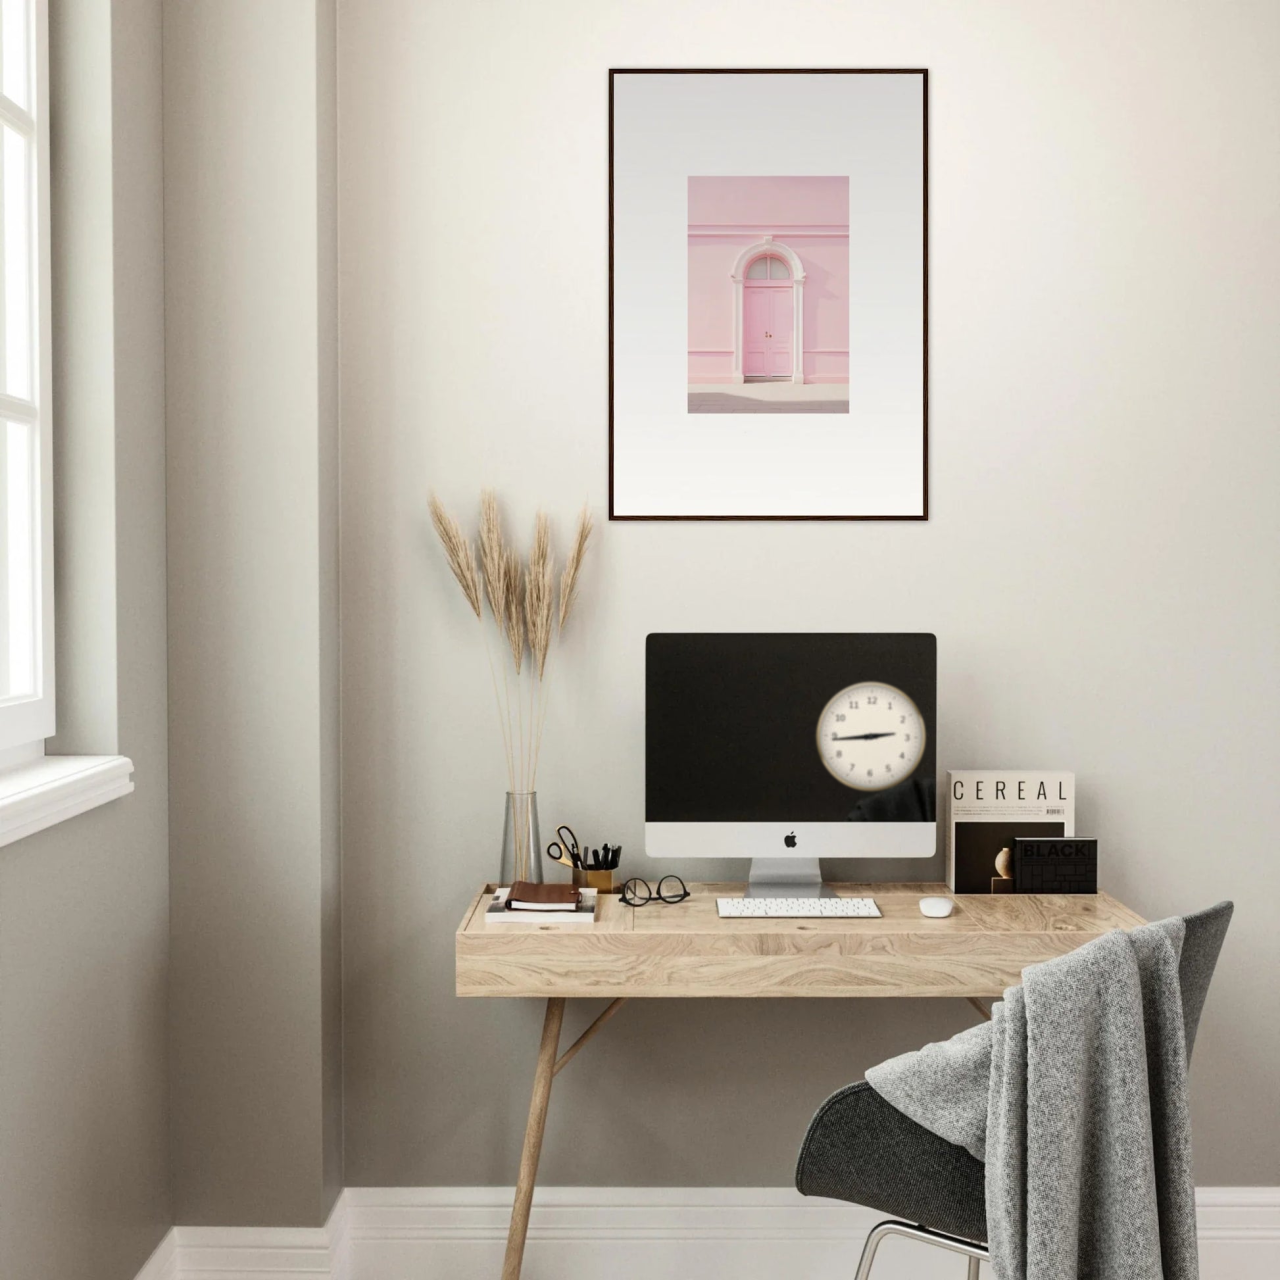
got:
**2:44**
